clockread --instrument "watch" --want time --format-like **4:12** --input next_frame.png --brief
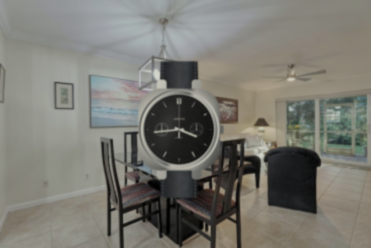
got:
**3:44**
